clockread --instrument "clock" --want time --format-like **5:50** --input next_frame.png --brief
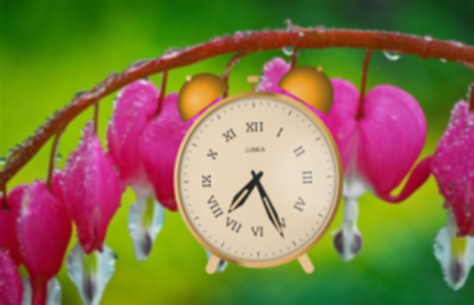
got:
**7:26**
